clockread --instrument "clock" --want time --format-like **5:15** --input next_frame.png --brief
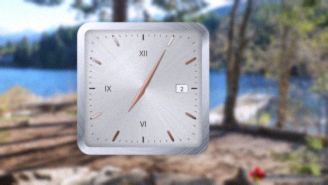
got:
**7:05**
